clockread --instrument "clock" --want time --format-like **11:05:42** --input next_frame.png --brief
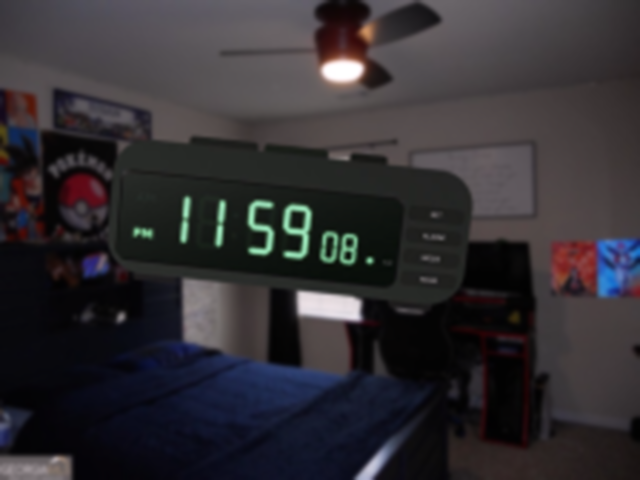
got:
**11:59:08**
